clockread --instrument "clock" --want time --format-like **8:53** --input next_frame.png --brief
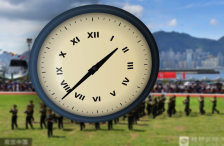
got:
**1:38**
